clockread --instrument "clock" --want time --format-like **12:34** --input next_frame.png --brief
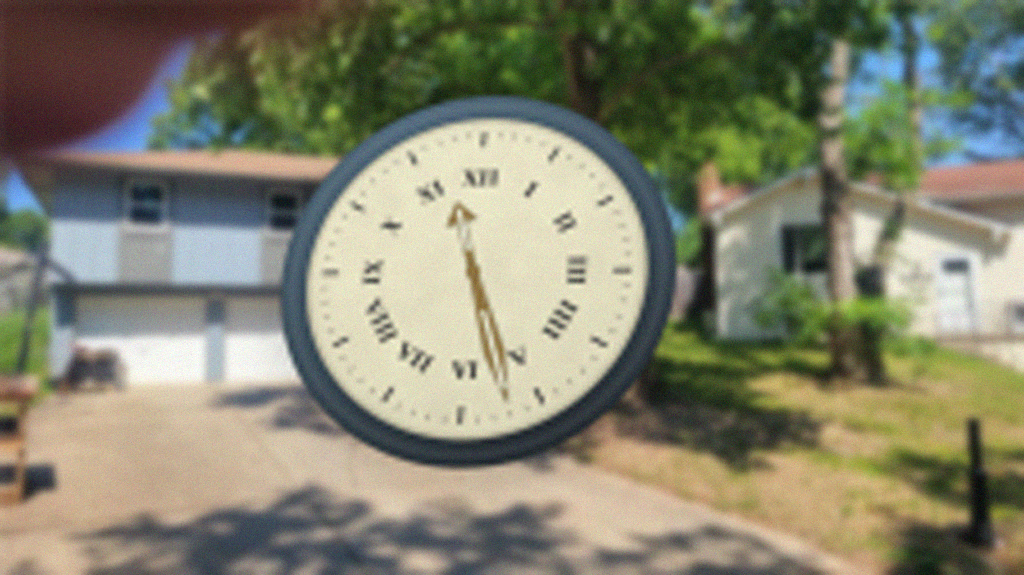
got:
**11:27**
